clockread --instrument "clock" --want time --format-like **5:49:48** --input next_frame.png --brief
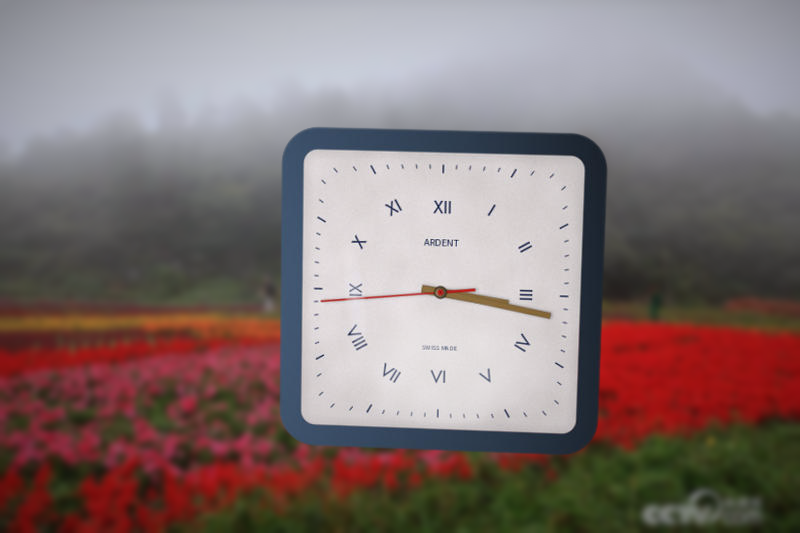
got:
**3:16:44**
